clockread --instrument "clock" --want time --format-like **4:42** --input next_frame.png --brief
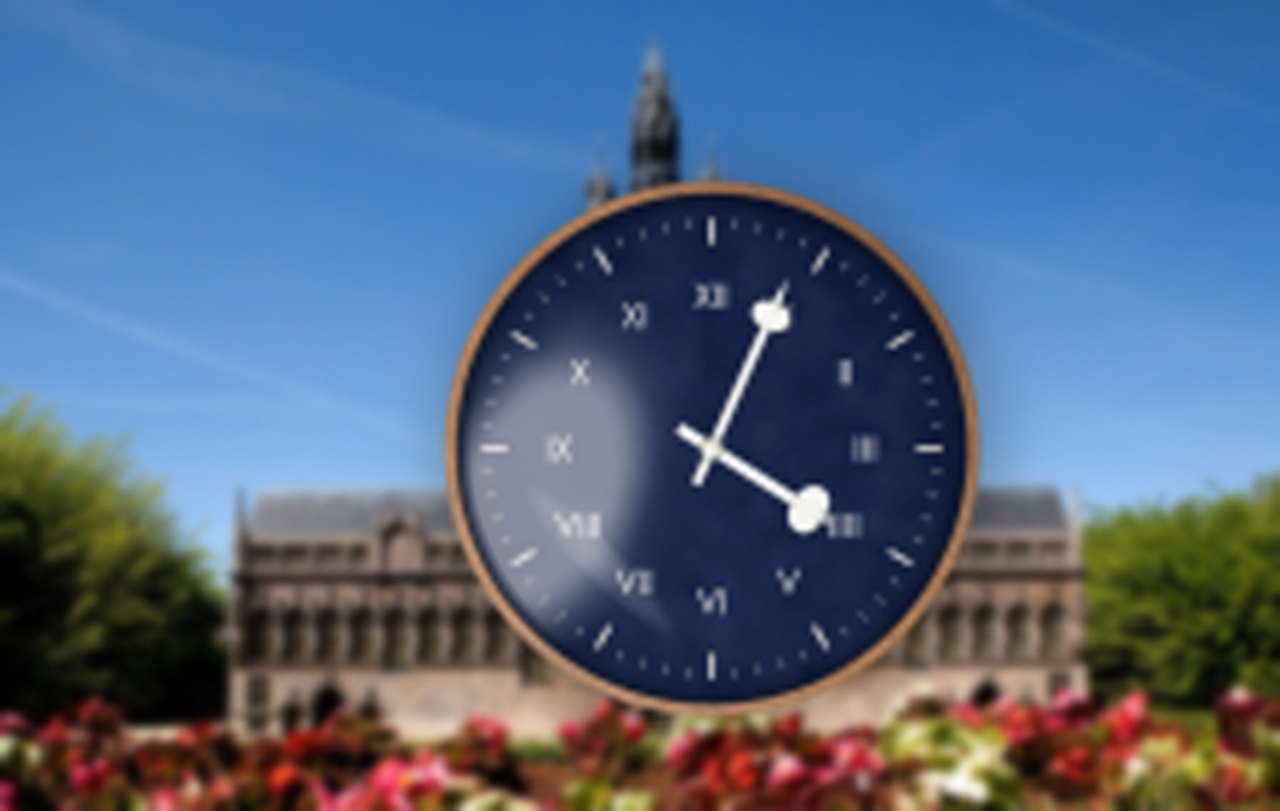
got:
**4:04**
